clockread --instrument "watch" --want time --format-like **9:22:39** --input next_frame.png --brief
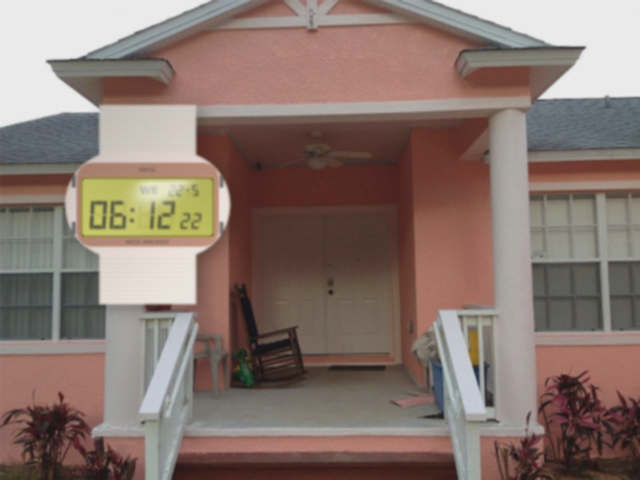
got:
**6:12:22**
